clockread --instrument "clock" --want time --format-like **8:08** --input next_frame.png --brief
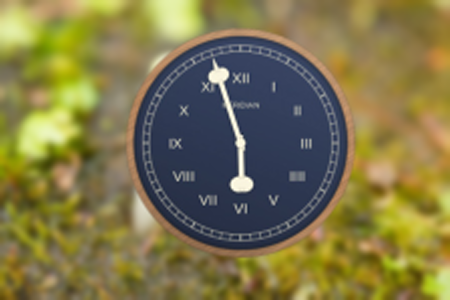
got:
**5:57**
